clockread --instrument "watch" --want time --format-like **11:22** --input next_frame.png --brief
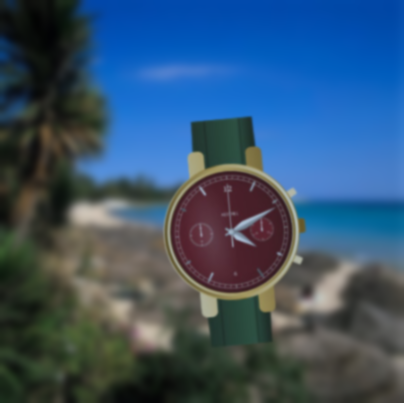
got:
**4:11**
